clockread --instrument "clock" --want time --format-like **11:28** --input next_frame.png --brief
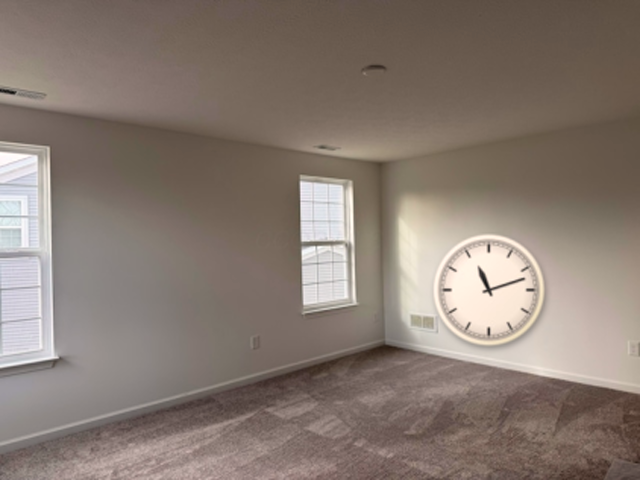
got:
**11:12**
